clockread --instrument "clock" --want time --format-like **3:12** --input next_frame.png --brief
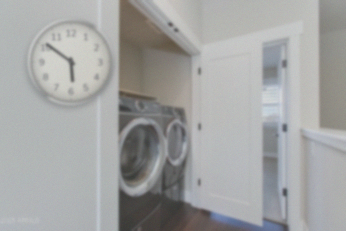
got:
**5:51**
